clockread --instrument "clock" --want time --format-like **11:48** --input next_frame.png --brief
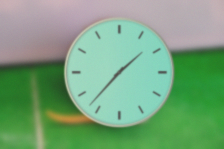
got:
**1:37**
